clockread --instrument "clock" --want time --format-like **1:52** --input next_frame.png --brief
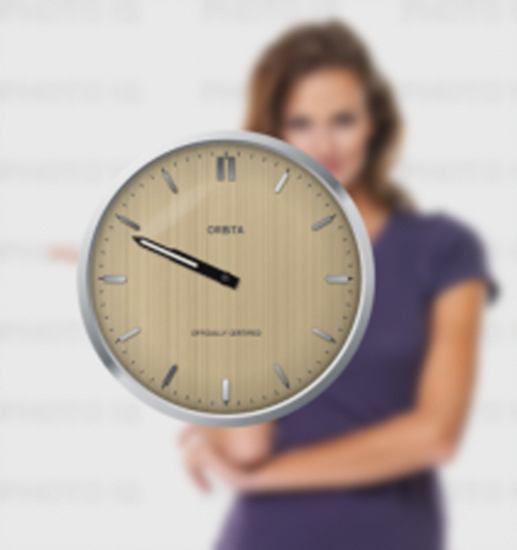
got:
**9:49**
